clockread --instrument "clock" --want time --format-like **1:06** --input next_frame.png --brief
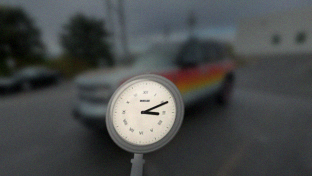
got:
**3:11**
